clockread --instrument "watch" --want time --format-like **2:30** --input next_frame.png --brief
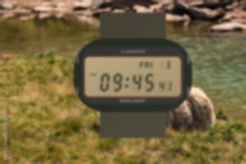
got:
**9:45**
